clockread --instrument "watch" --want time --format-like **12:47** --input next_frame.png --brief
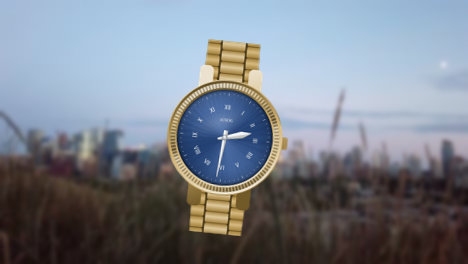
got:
**2:31**
